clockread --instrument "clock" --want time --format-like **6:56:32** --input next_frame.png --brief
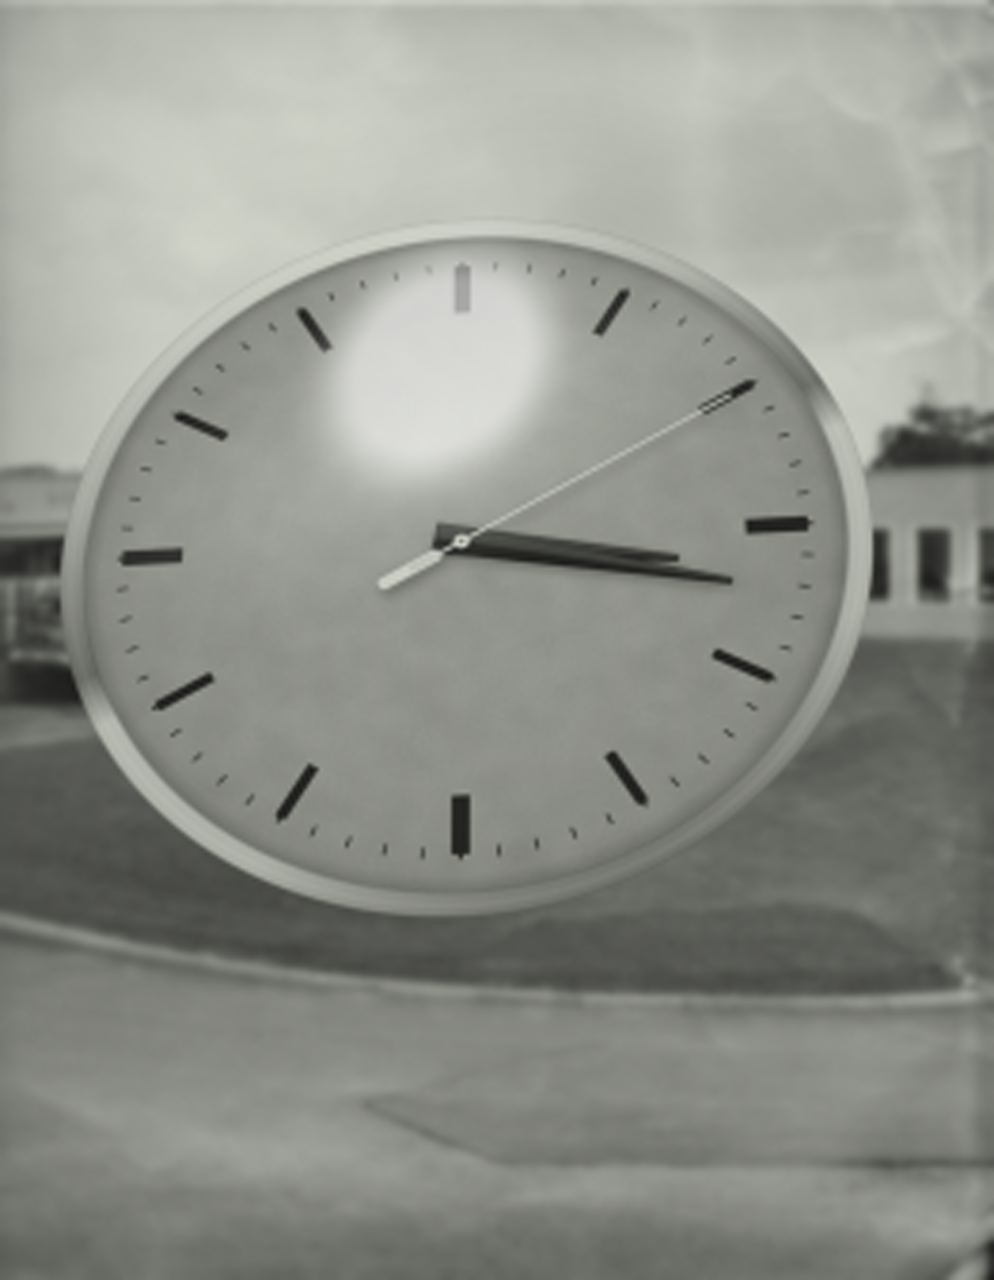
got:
**3:17:10**
